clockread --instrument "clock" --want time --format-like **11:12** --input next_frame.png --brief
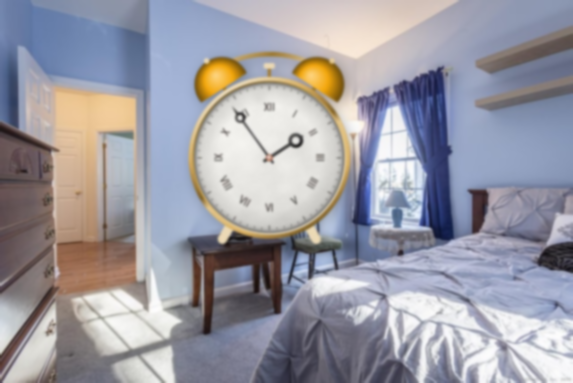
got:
**1:54**
